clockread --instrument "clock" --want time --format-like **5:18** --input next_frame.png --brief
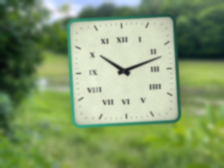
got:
**10:12**
